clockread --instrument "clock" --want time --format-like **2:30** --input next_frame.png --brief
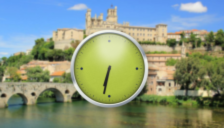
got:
**6:32**
